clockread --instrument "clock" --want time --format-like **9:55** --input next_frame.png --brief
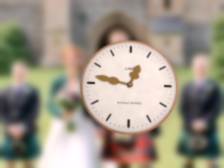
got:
**12:47**
